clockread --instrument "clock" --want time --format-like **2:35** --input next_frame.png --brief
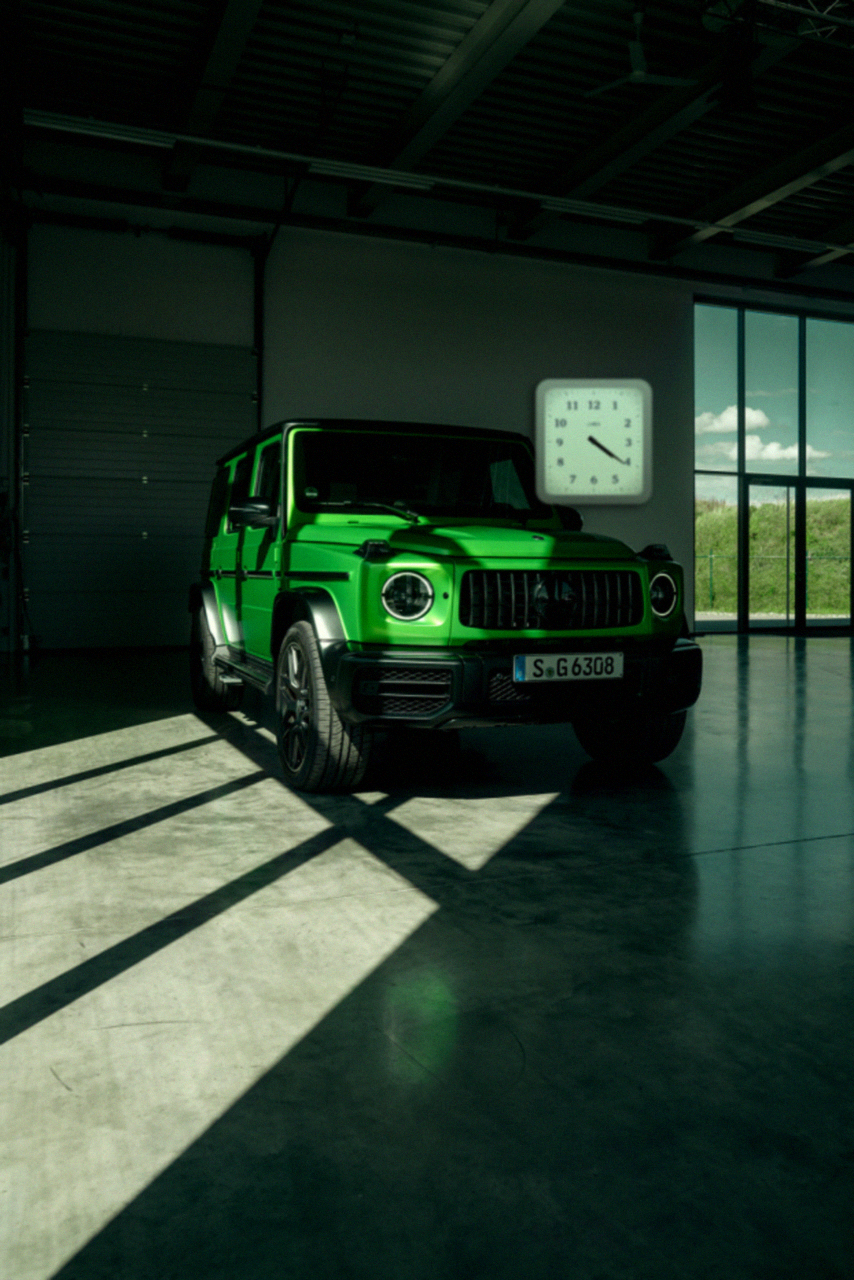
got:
**4:21**
